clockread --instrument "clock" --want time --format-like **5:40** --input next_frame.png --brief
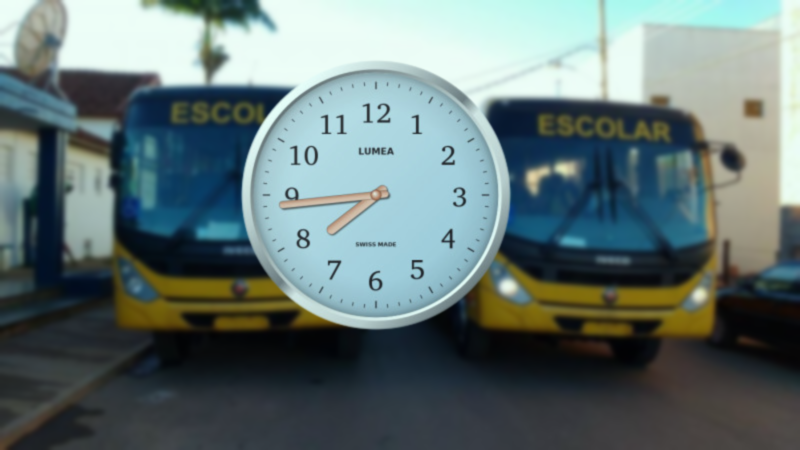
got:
**7:44**
